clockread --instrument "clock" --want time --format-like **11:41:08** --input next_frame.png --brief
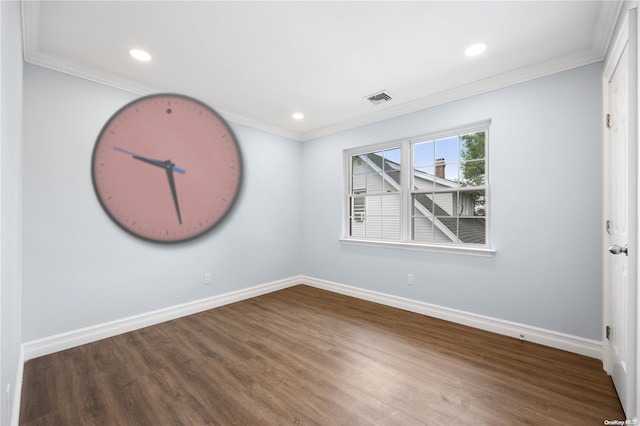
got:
**9:27:48**
